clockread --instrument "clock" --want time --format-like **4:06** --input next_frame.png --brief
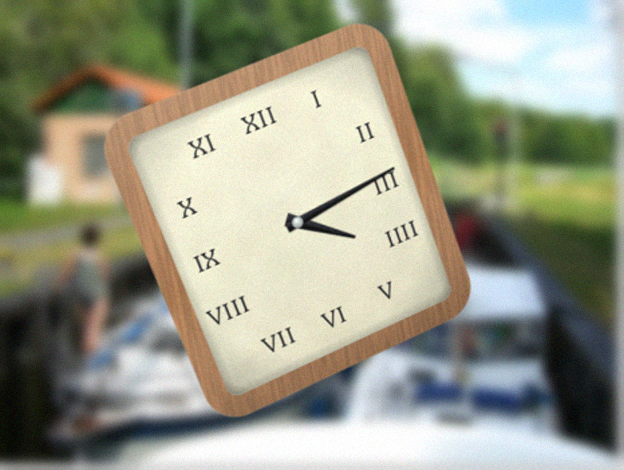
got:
**4:14**
